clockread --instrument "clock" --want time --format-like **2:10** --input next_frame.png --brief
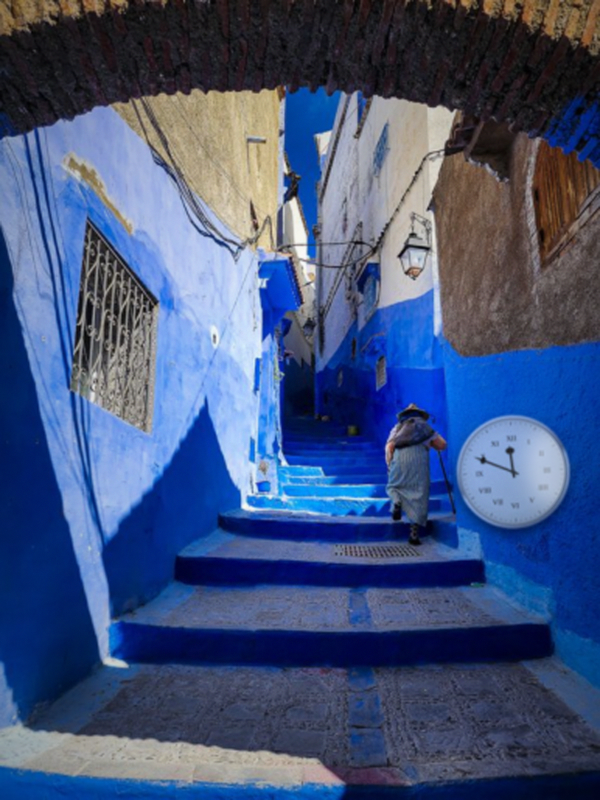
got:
**11:49**
